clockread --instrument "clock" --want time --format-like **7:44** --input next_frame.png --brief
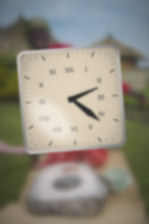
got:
**2:22**
